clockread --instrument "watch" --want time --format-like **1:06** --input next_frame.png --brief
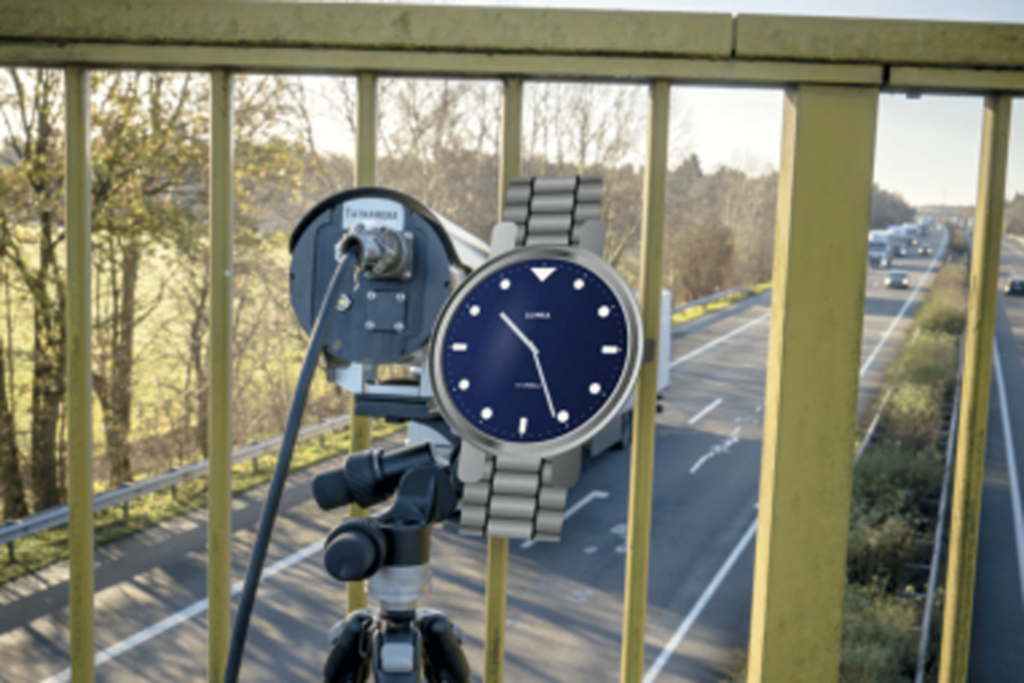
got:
**10:26**
